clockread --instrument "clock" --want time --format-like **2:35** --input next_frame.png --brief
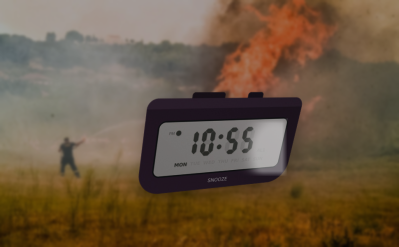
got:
**10:55**
